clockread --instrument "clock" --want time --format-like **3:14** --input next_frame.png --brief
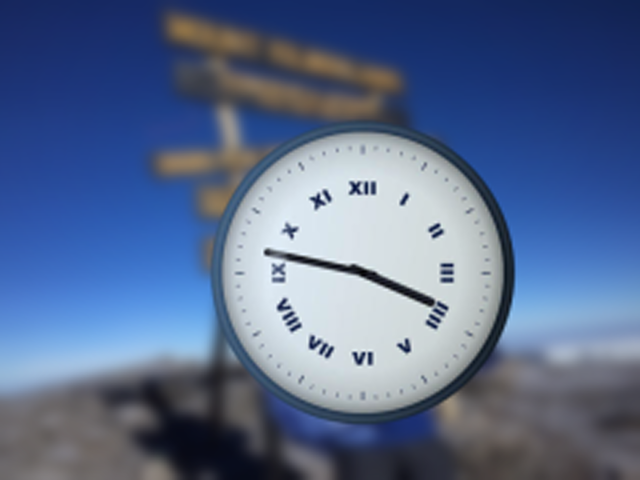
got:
**3:47**
